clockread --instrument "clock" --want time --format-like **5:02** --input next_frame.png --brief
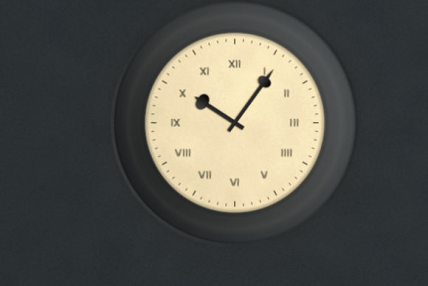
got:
**10:06**
